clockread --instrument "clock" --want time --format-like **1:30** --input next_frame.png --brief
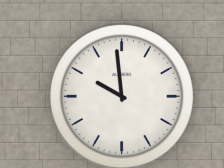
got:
**9:59**
